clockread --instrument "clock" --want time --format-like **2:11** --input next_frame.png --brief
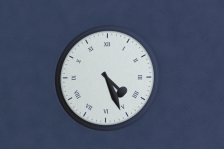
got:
**4:26**
